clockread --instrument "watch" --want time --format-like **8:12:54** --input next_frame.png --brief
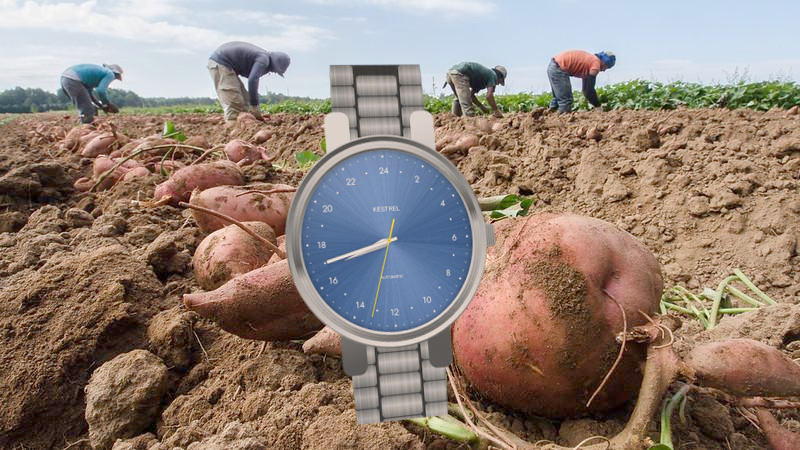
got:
**16:42:33**
